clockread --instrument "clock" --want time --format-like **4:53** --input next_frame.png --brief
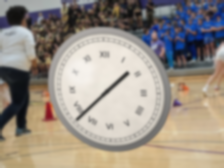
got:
**1:38**
